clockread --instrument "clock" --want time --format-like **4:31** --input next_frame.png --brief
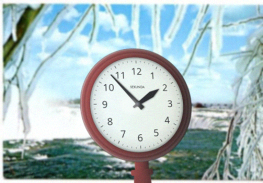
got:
**1:53**
